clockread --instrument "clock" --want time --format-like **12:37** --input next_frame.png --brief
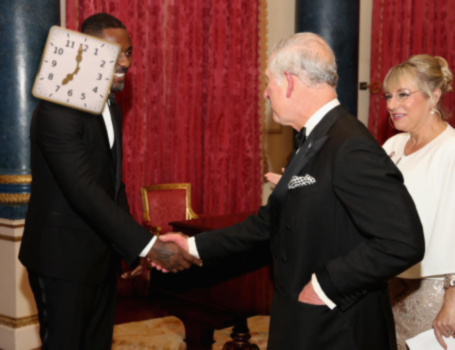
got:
**6:59**
